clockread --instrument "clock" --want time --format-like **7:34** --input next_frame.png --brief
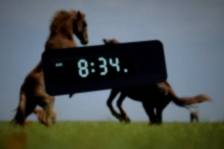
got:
**8:34**
